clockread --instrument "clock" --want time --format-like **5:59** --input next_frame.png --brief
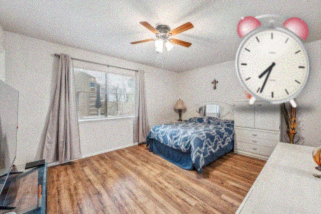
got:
**7:34**
